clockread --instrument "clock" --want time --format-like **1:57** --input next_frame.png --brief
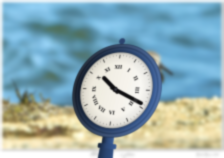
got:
**10:19**
